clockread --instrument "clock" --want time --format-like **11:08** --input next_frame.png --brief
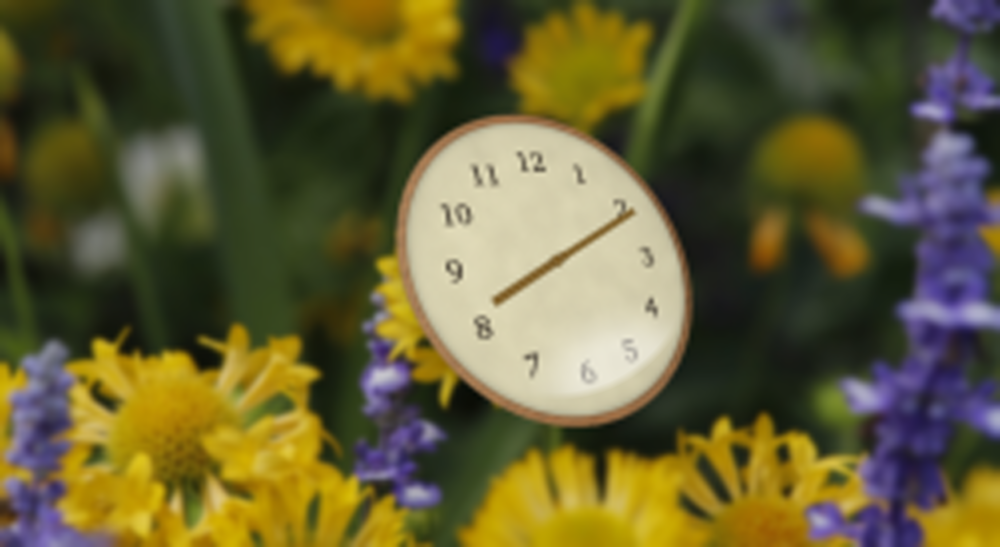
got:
**8:11**
